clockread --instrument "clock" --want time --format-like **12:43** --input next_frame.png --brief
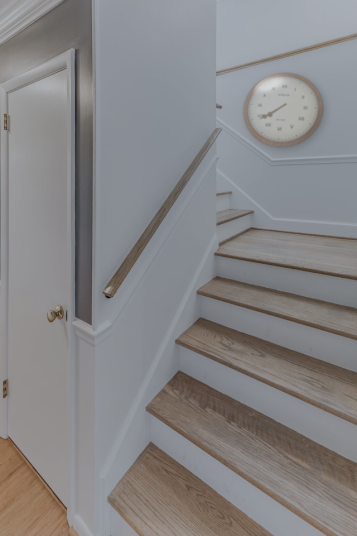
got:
**7:39**
